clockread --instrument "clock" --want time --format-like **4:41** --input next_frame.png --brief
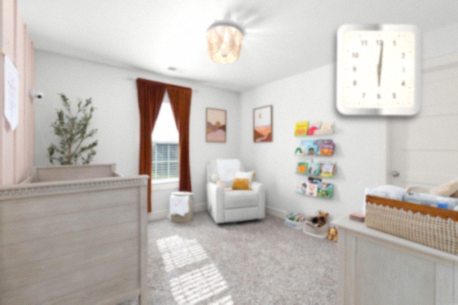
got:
**6:01**
